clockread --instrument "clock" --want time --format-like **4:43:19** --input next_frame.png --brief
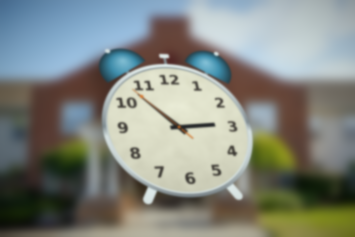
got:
**2:52:53**
